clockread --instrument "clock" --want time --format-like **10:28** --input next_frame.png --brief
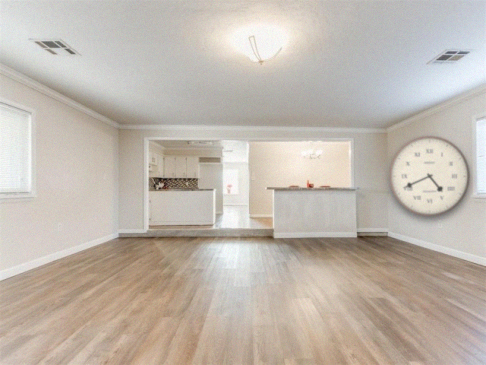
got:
**4:41**
